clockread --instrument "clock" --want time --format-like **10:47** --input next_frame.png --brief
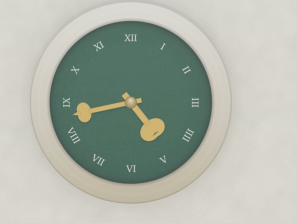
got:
**4:43**
